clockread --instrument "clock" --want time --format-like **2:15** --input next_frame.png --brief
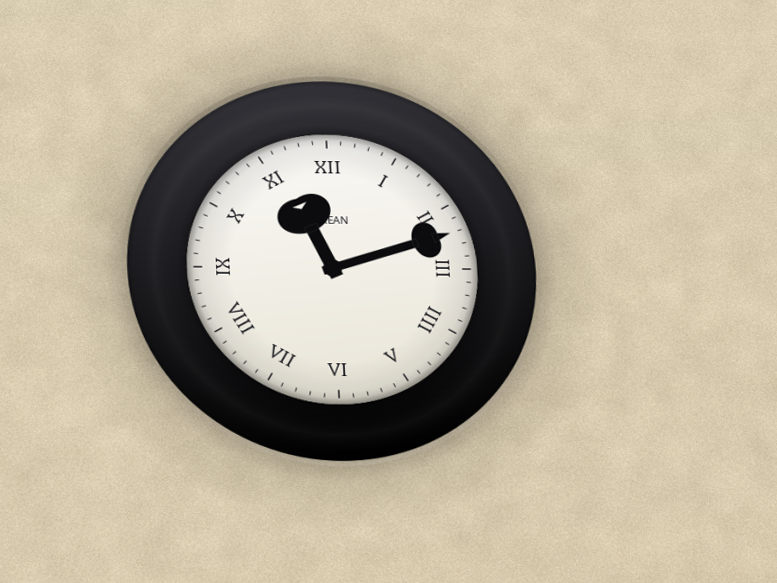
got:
**11:12**
